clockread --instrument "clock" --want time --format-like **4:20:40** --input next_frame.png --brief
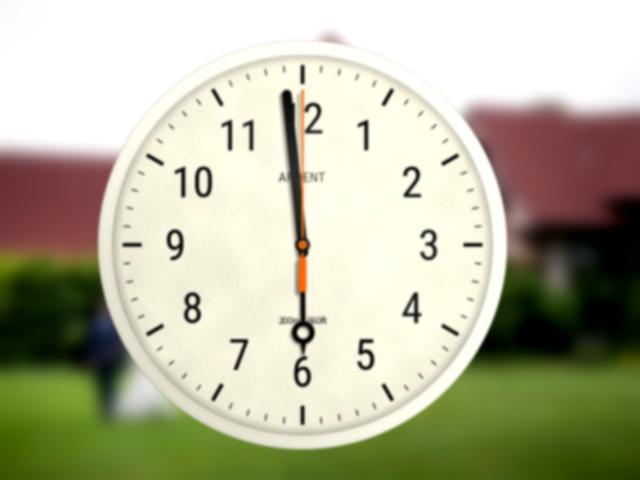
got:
**5:59:00**
